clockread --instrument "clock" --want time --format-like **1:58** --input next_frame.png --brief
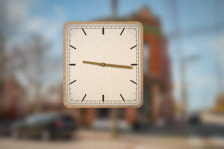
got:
**9:16**
